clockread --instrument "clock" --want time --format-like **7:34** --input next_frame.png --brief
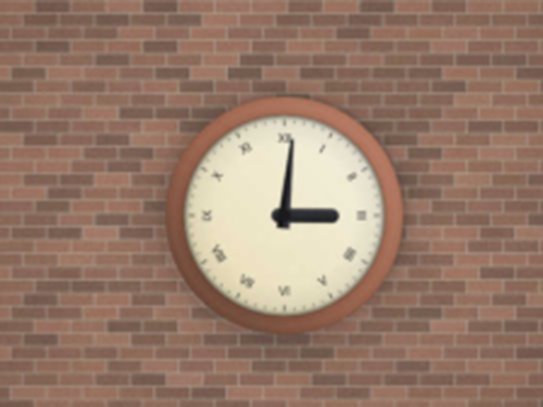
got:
**3:01**
